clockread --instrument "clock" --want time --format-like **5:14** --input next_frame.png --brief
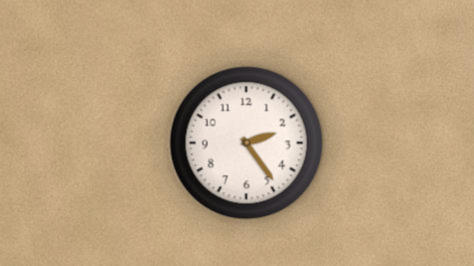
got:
**2:24**
